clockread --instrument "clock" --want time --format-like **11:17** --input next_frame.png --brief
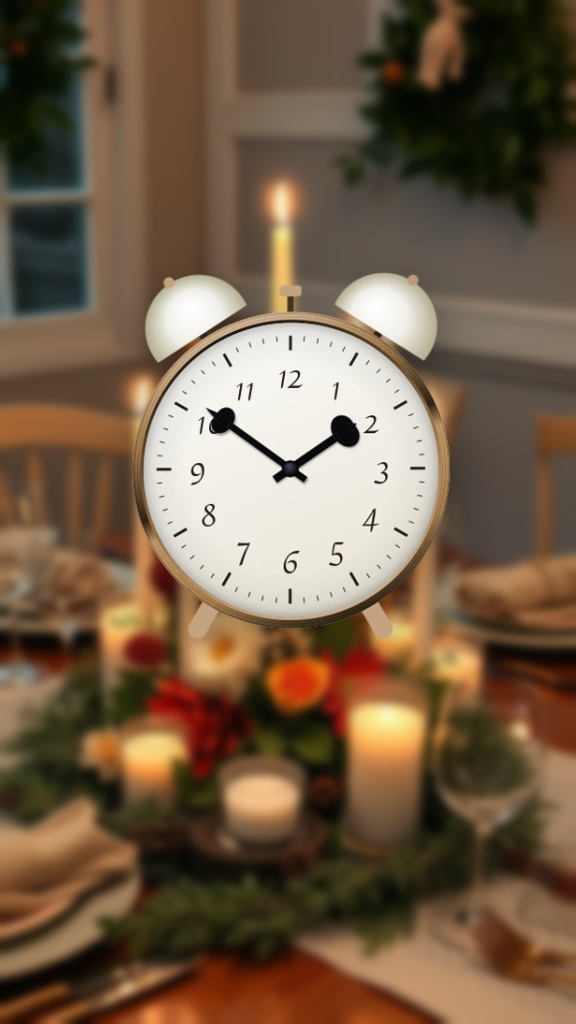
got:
**1:51**
